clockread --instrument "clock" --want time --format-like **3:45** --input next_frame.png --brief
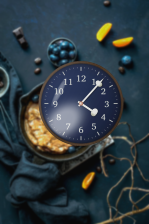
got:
**4:07**
